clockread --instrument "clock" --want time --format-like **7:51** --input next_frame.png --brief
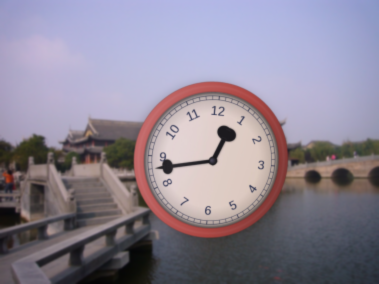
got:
**12:43**
